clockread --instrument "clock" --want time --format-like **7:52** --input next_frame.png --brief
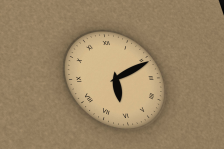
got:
**6:11**
